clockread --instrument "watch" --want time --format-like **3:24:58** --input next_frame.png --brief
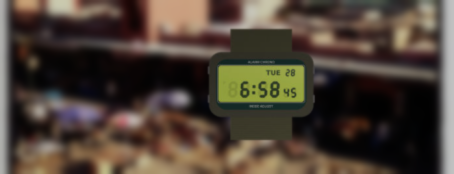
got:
**6:58:45**
